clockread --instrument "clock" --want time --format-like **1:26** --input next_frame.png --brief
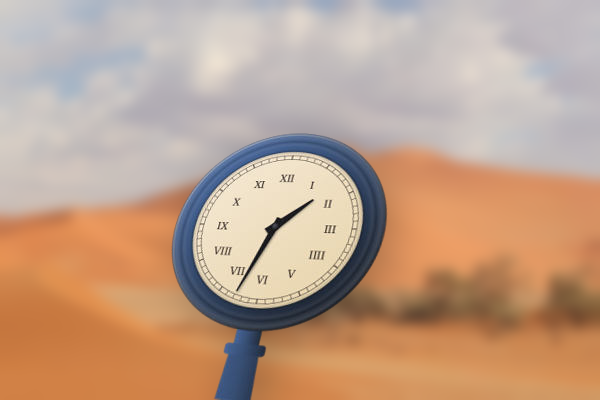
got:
**1:33**
